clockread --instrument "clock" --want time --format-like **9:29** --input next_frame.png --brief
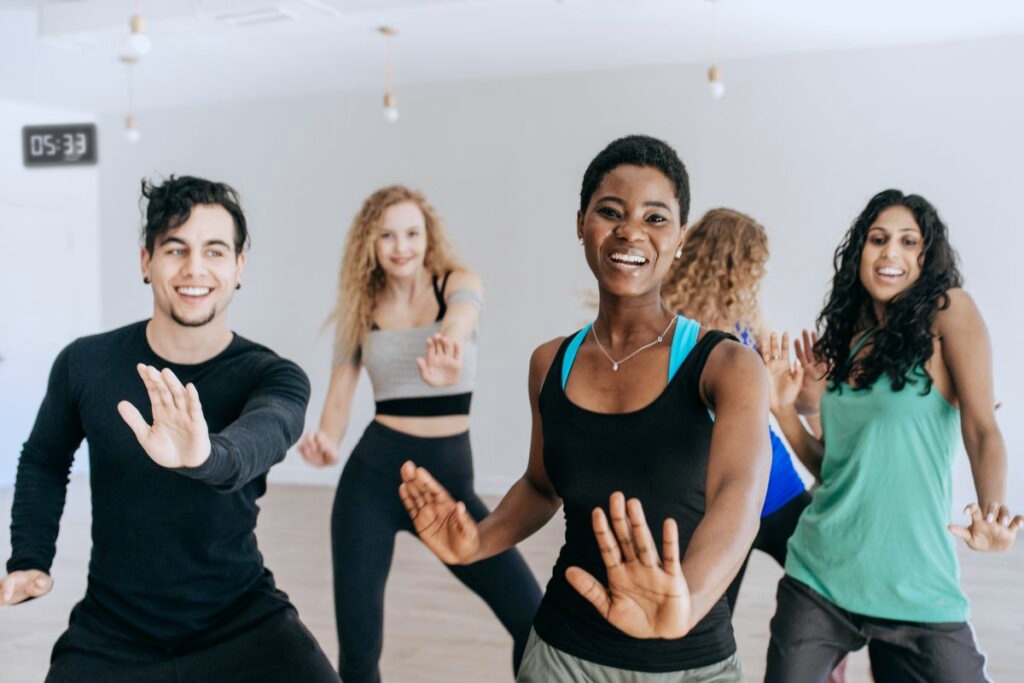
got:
**5:33**
